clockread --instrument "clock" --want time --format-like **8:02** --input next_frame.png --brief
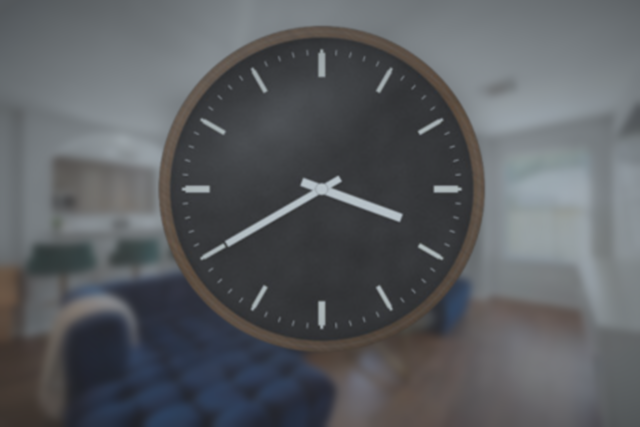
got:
**3:40**
